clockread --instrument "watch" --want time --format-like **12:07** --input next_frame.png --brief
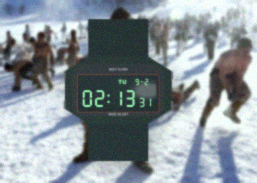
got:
**2:13**
